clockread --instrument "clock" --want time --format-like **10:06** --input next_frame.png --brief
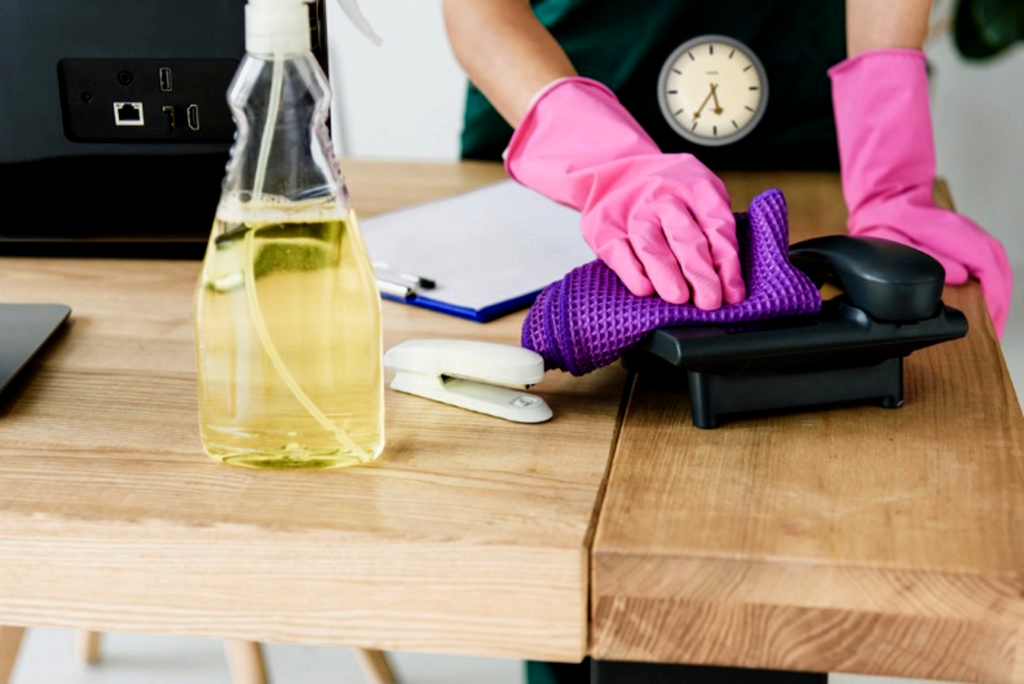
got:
**5:36**
